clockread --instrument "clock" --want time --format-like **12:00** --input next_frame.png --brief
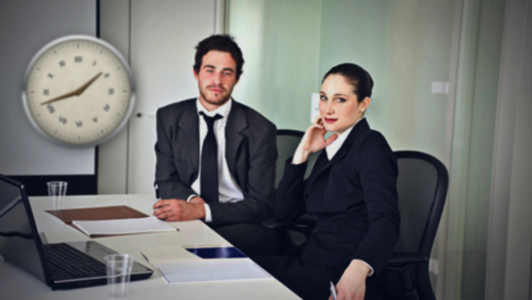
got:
**1:42**
